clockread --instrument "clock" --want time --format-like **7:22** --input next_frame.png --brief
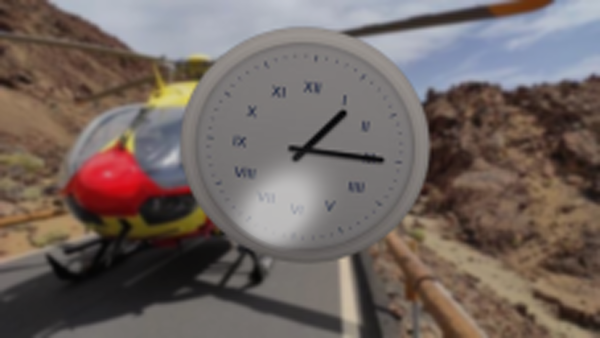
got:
**1:15**
